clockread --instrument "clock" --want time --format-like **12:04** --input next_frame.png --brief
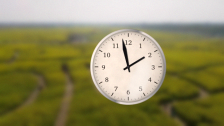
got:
**1:58**
